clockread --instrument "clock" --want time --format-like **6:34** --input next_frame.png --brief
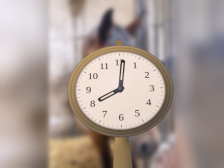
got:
**8:01**
